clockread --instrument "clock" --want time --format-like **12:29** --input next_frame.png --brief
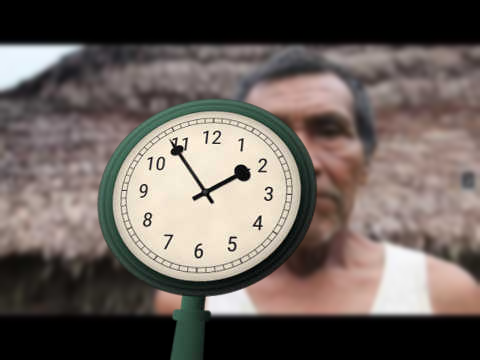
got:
**1:54**
